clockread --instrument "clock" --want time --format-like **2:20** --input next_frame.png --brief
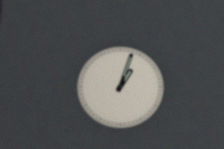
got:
**1:03**
